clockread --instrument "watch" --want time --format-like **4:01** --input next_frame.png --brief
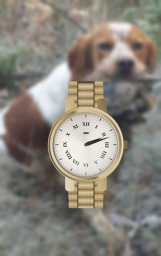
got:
**2:12**
